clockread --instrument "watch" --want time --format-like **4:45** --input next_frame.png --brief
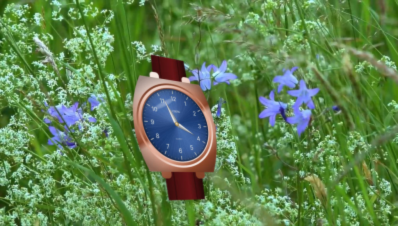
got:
**3:56**
